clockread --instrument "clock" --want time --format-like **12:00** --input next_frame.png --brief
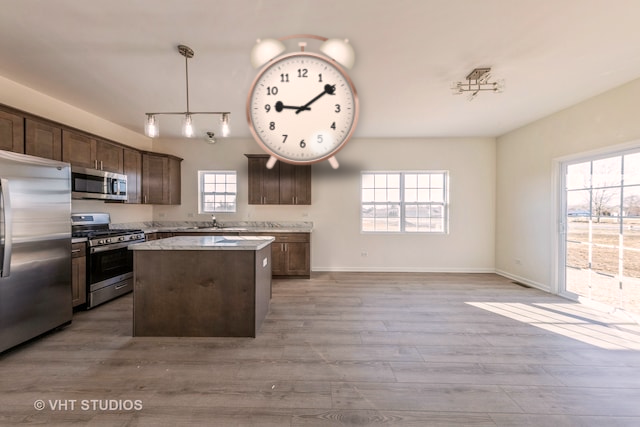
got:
**9:09**
